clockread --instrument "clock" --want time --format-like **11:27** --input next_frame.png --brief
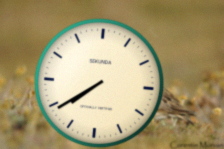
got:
**7:39**
